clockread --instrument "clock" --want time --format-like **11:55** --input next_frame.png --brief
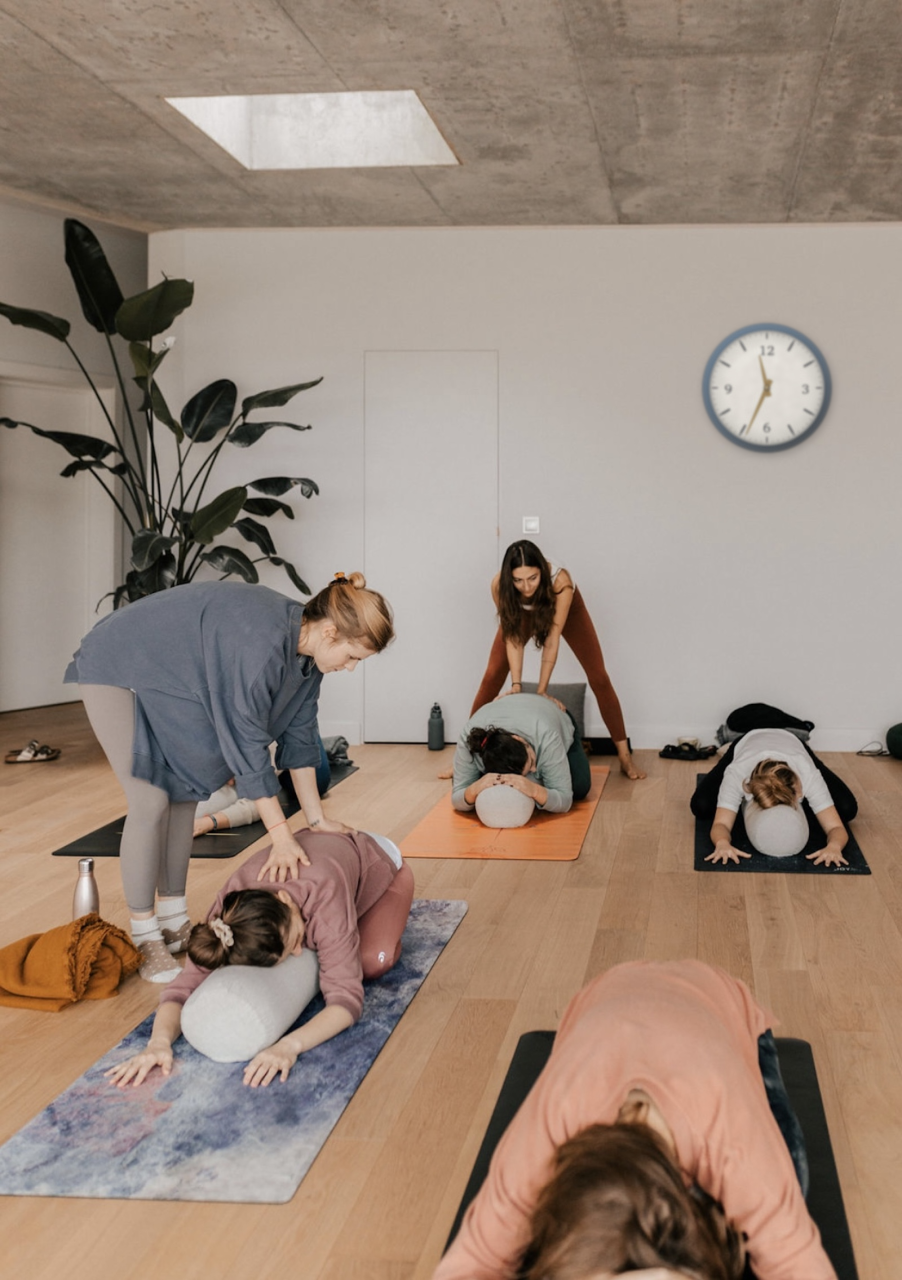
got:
**11:34**
